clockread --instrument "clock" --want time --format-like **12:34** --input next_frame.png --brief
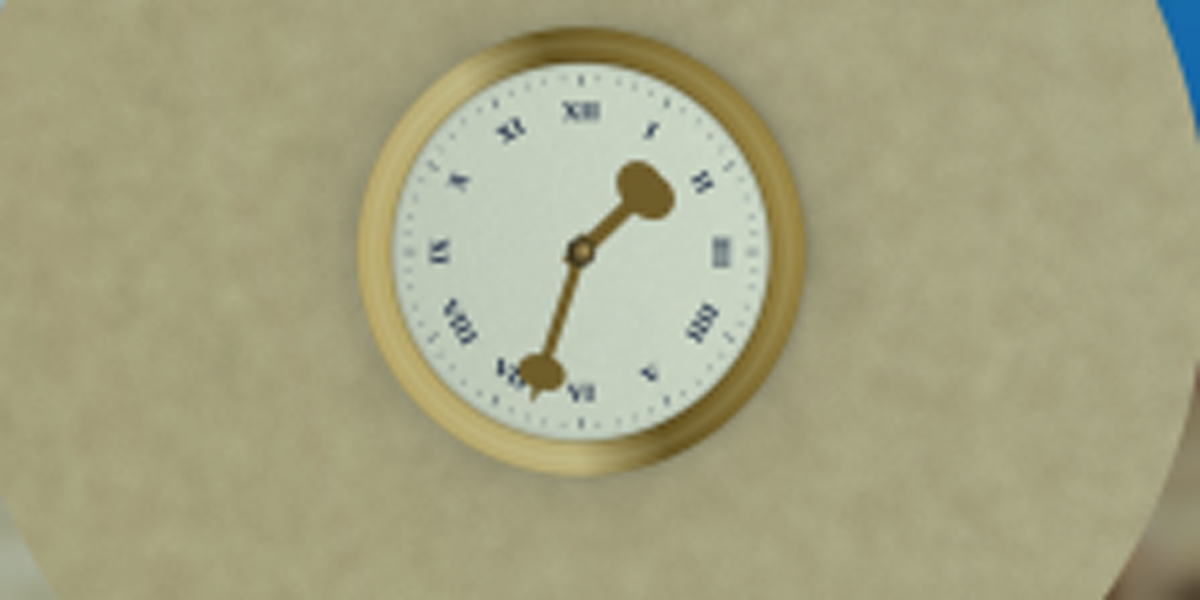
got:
**1:33**
